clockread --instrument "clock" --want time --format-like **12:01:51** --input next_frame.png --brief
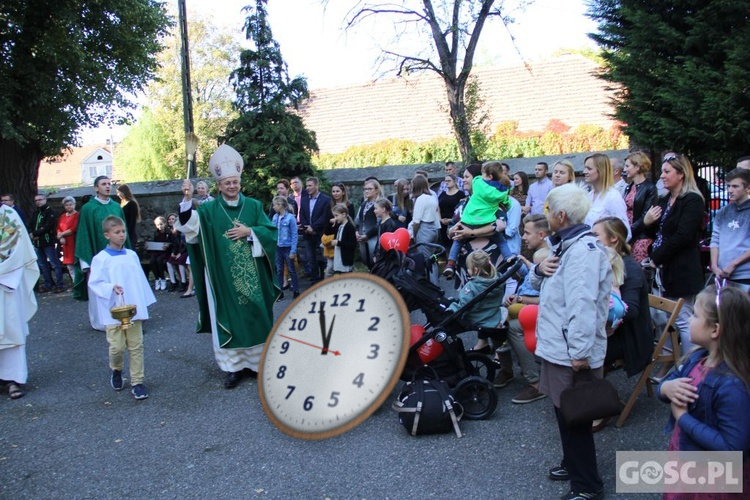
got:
**11:55:47**
